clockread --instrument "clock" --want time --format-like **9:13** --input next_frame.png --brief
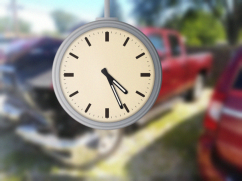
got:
**4:26**
